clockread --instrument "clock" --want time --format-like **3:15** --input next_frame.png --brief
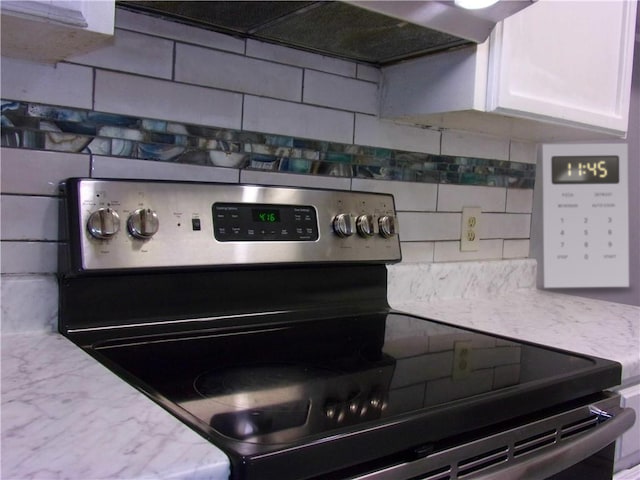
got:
**11:45**
